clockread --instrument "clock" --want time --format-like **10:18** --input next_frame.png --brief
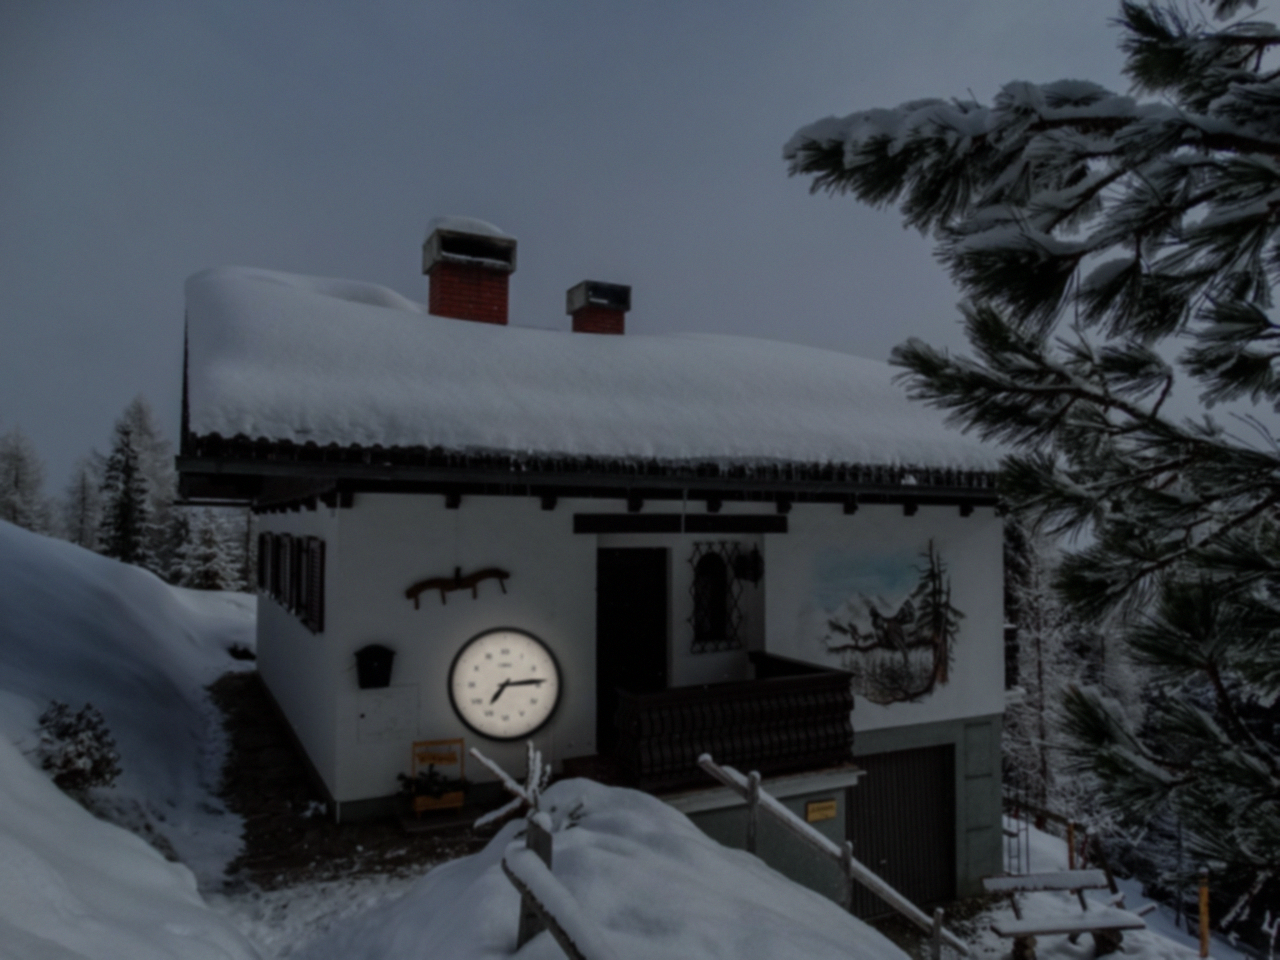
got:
**7:14**
